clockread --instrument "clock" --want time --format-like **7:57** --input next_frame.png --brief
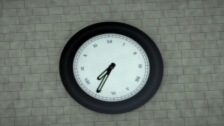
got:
**7:35**
